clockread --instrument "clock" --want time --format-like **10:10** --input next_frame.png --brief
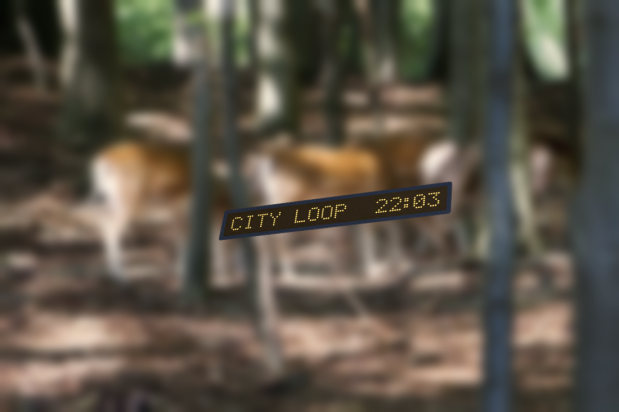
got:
**22:03**
